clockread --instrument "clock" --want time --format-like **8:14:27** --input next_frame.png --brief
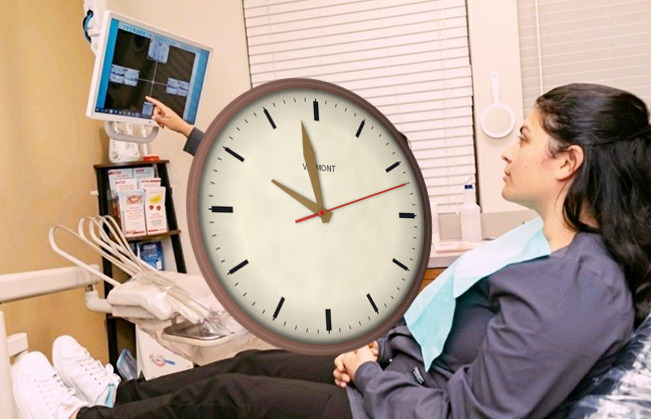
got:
**9:58:12**
